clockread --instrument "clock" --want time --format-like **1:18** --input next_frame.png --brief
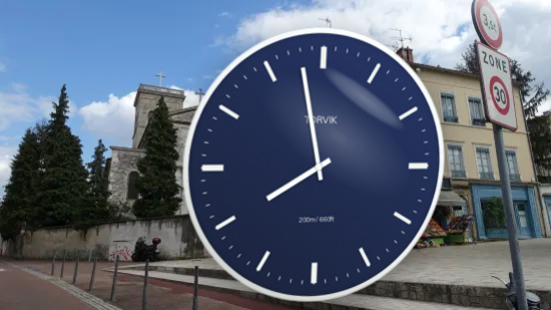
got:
**7:58**
